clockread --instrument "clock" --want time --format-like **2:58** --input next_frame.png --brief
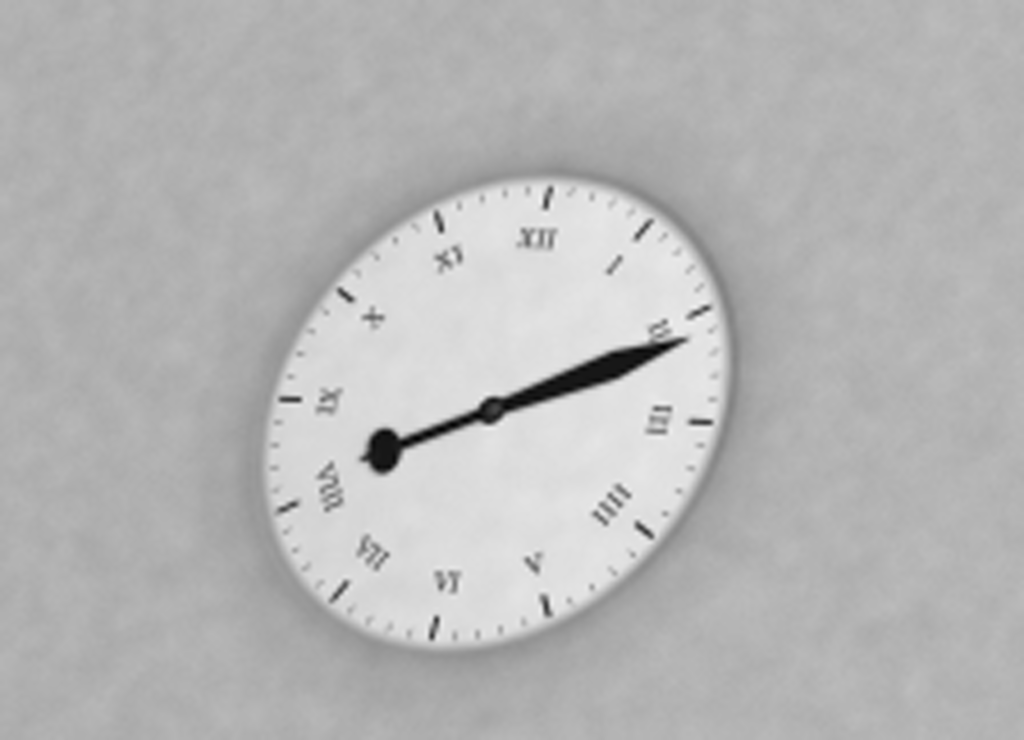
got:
**8:11**
